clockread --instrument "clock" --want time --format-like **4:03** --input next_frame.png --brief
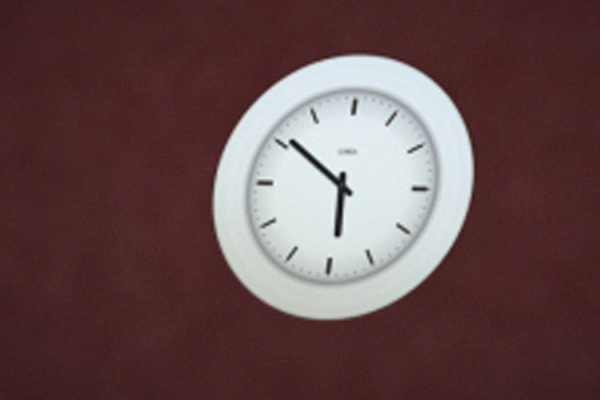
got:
**5:51**
